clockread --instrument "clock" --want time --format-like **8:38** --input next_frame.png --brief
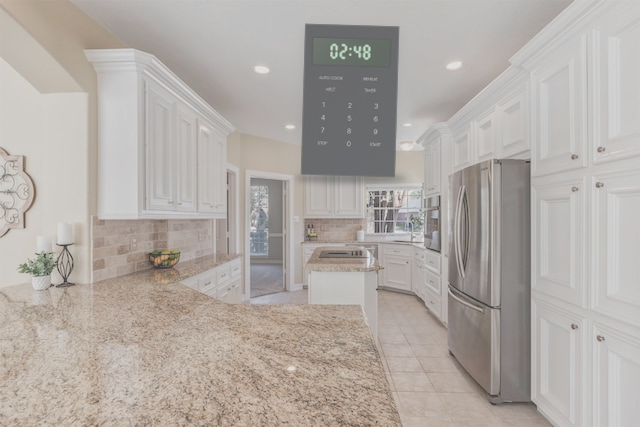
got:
**2:48**
